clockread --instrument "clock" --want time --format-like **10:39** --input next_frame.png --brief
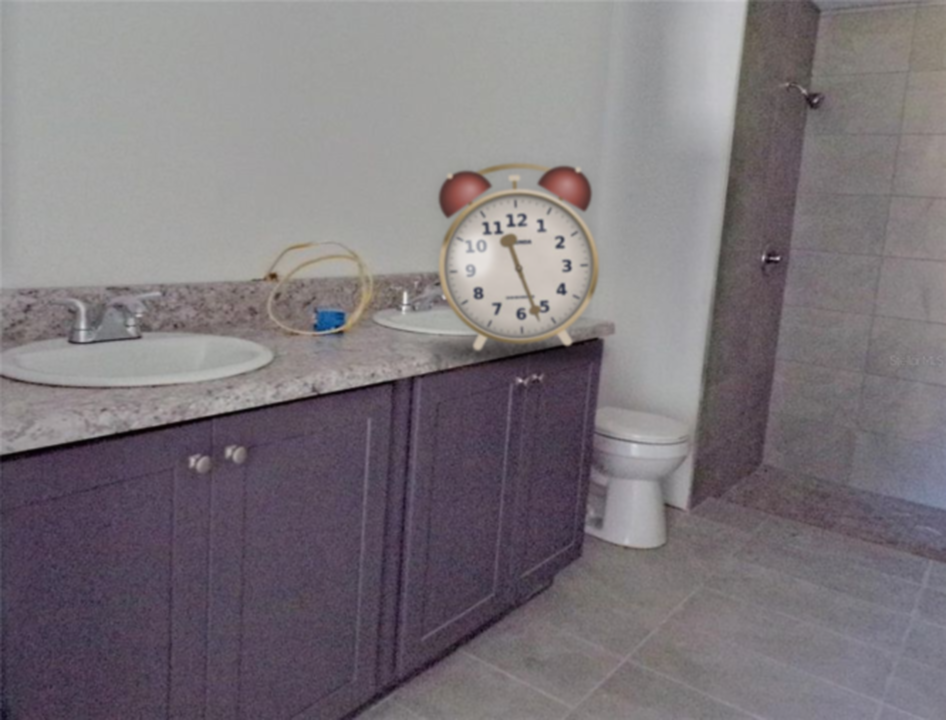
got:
**11:27**
